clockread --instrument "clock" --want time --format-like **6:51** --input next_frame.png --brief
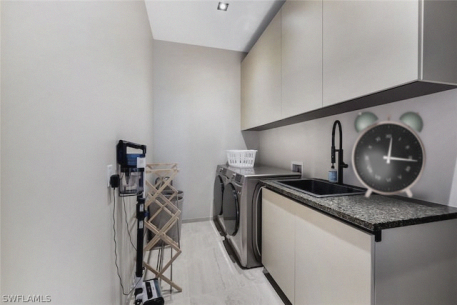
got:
**12:16**
